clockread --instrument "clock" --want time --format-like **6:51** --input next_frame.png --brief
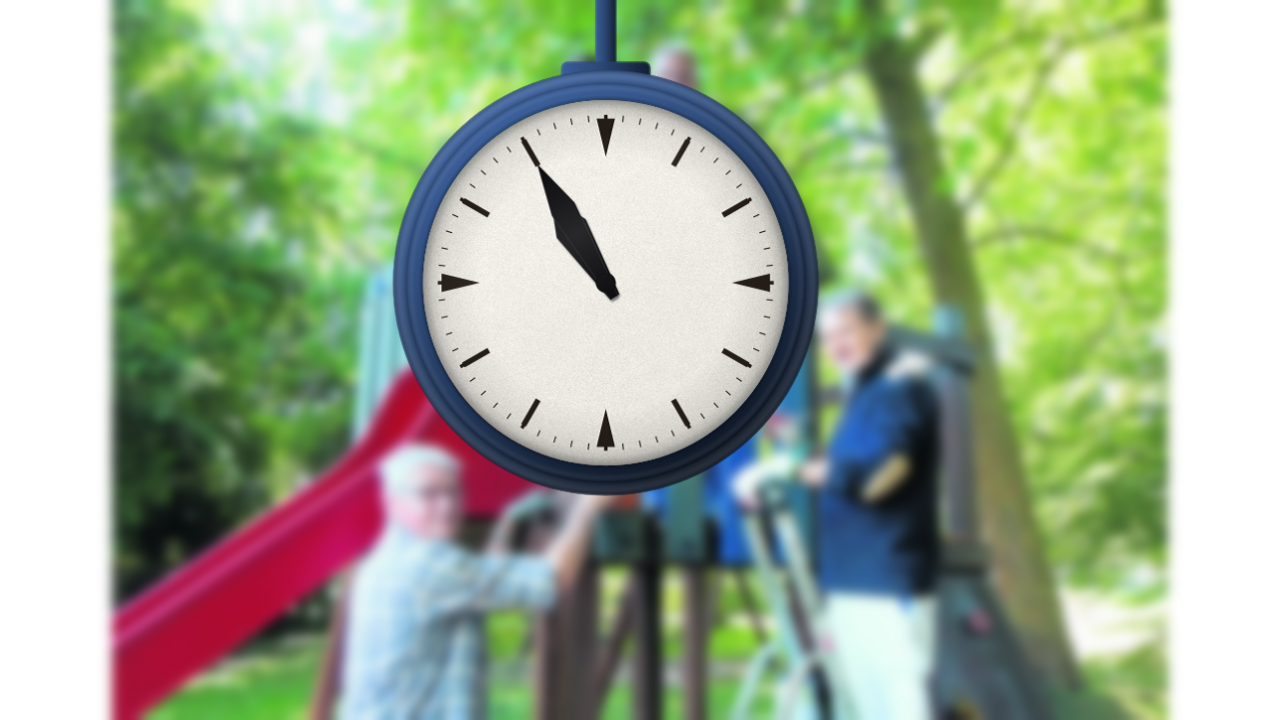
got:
**10:55**
